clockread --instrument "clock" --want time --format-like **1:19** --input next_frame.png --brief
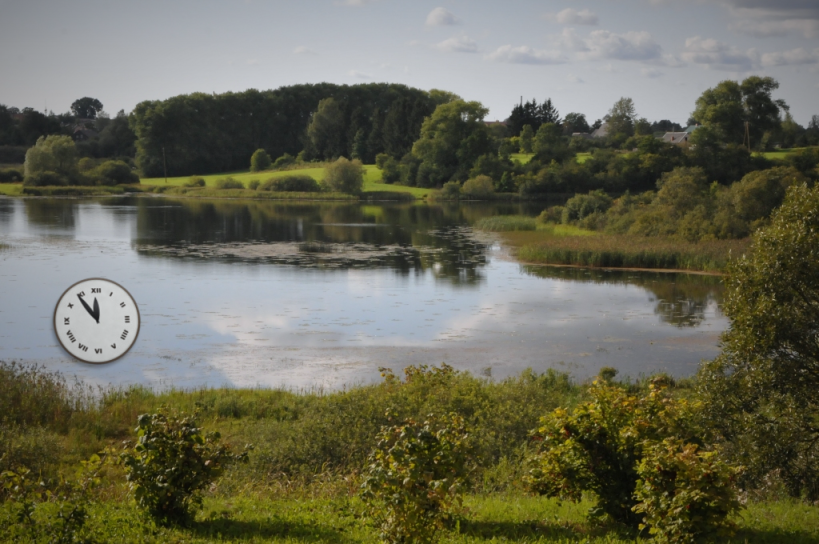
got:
**11:54**
